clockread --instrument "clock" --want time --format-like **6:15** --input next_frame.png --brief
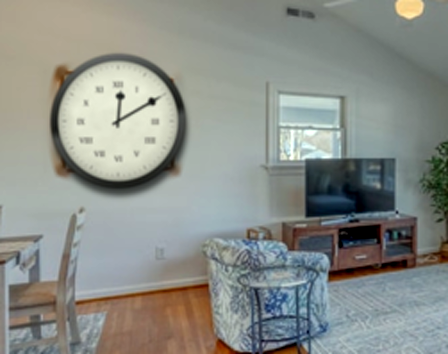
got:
**12:10**
